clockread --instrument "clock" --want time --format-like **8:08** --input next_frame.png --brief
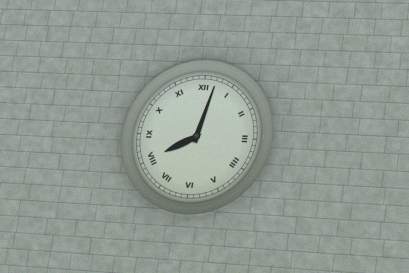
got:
**8:02**
